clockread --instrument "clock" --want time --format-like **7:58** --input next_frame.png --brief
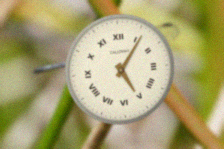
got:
**5:06**
